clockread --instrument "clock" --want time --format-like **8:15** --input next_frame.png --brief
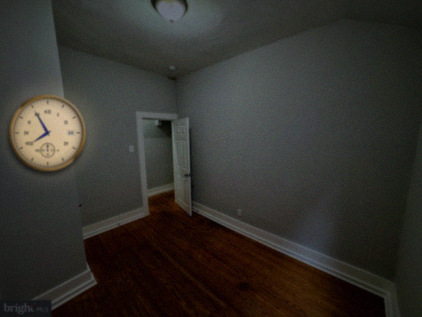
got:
**7:55**
